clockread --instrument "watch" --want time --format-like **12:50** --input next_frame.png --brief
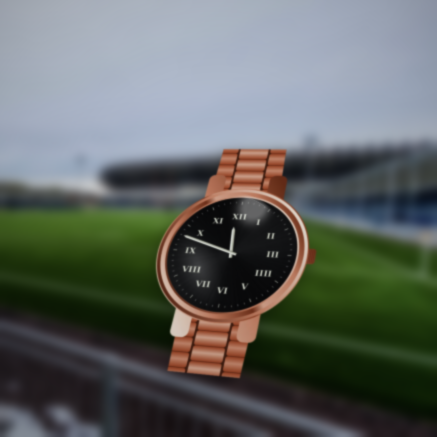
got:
**11:48**
